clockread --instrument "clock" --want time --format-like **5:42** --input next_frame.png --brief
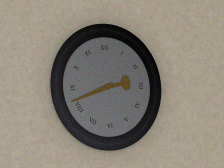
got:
**2:42**
